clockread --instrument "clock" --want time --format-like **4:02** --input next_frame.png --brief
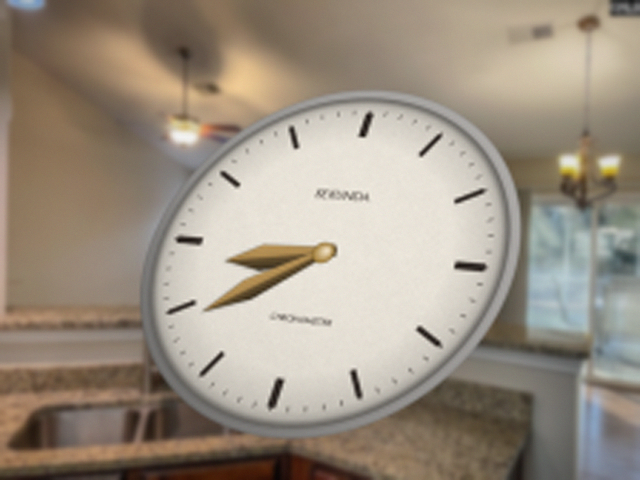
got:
**8:39**
